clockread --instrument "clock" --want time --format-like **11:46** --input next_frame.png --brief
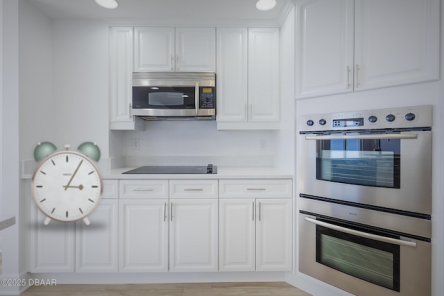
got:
**3:05**
